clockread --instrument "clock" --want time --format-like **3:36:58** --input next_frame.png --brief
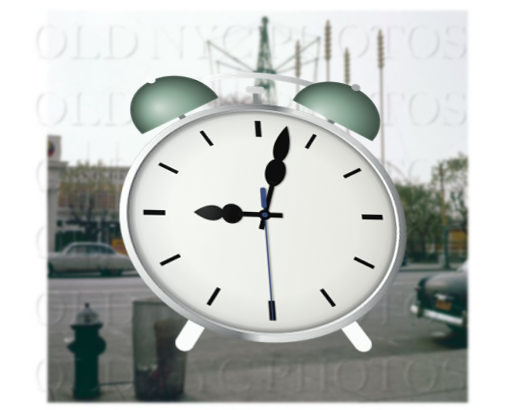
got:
**9:02:30**
